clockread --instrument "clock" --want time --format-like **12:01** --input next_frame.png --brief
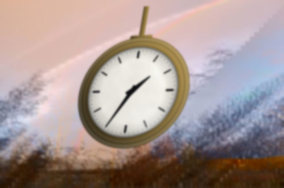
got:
**1:35**
